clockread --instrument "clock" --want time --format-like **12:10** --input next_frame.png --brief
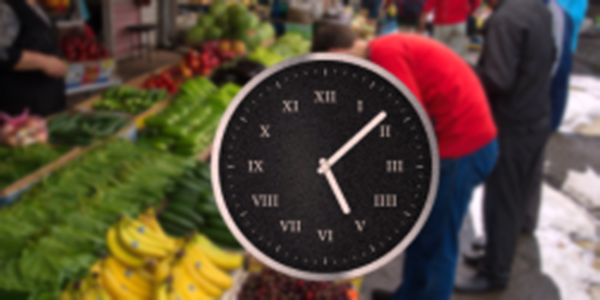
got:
**5:08**
